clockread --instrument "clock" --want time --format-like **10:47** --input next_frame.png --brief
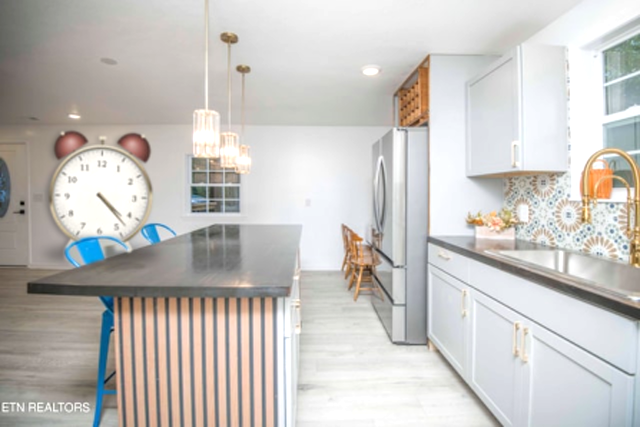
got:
**4:23**
